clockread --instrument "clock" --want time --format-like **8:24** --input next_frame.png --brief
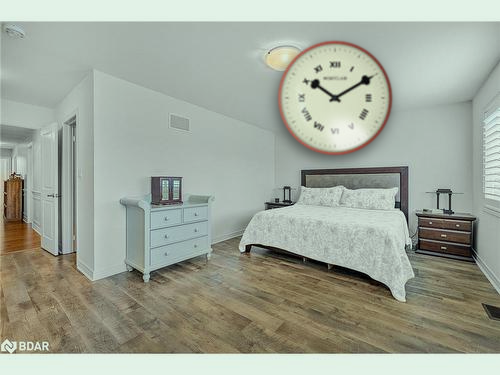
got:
**10:10**
